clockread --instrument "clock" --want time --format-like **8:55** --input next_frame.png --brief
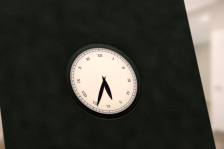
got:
**5:34**
